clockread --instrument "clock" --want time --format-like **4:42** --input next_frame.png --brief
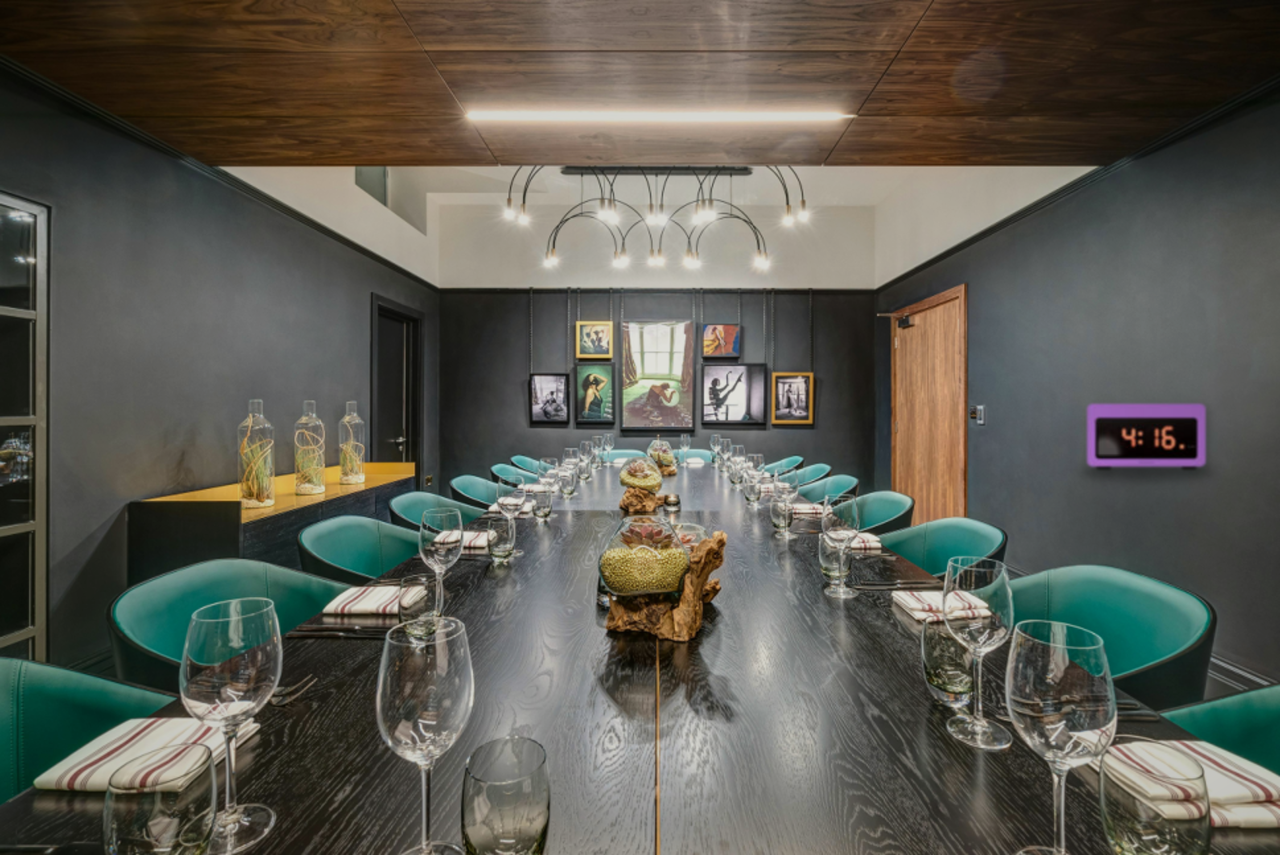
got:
**4:16**
